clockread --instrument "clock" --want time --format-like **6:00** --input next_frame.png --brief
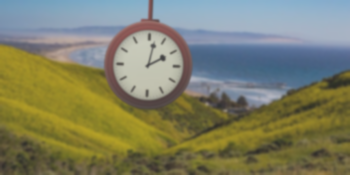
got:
**2:02**
